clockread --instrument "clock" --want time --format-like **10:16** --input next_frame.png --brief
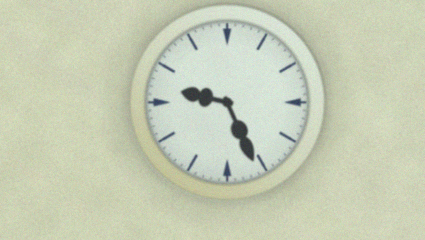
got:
**9:26**
